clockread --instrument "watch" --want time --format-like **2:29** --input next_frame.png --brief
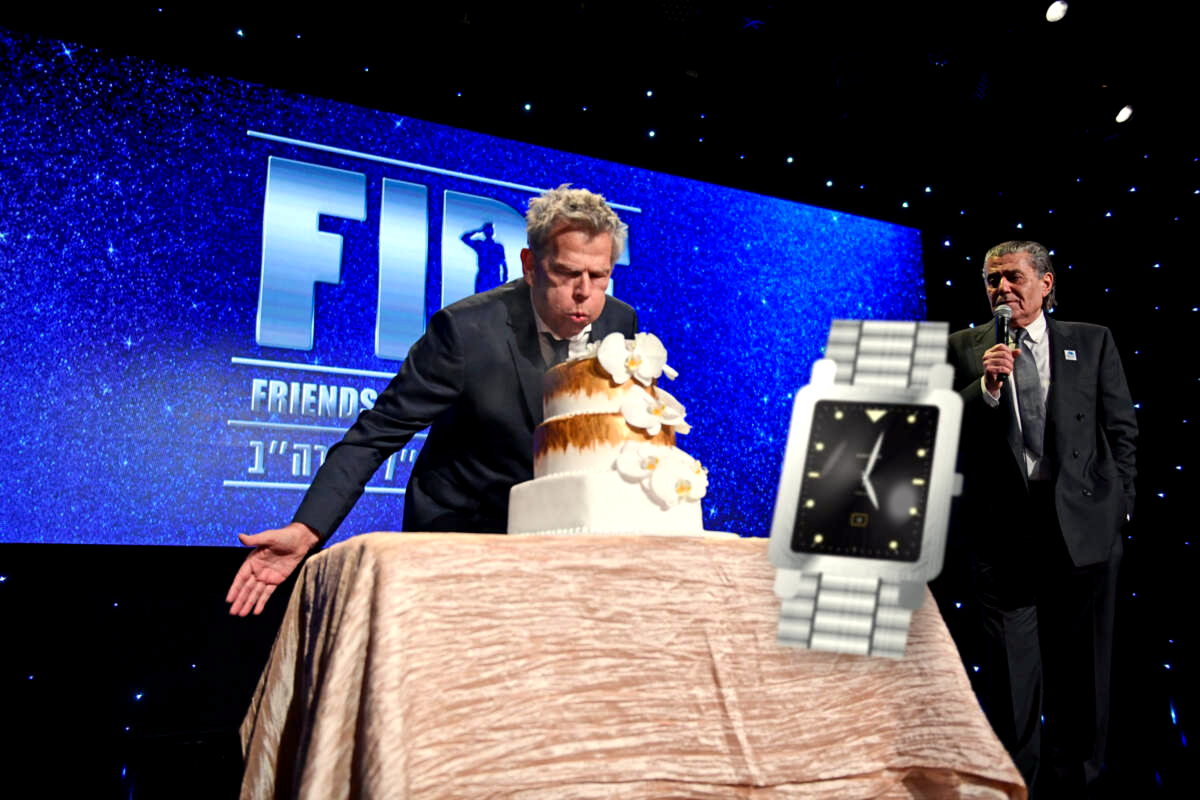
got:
**5:02**
